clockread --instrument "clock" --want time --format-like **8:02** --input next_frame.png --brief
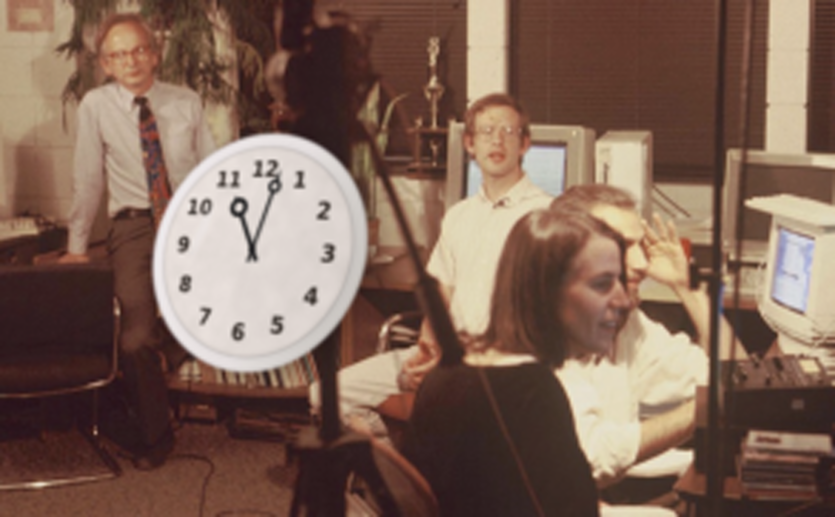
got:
**11:02**
